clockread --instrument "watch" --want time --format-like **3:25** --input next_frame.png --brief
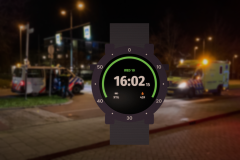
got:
**16:02**
